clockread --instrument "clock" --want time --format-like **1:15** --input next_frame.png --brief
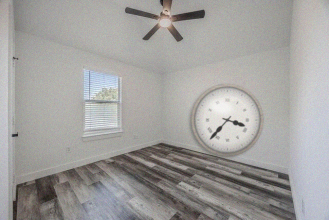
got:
**3:37**
